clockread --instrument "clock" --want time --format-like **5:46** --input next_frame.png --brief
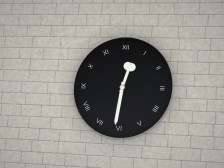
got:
**12:31**
